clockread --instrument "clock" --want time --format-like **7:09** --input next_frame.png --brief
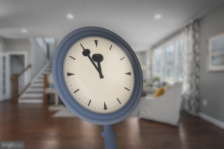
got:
**11:55**
